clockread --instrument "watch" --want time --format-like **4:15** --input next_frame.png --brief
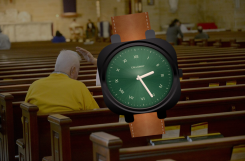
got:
**2:26**
